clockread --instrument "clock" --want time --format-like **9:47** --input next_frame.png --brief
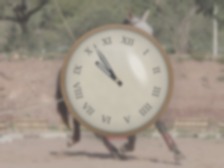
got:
**9:52**
